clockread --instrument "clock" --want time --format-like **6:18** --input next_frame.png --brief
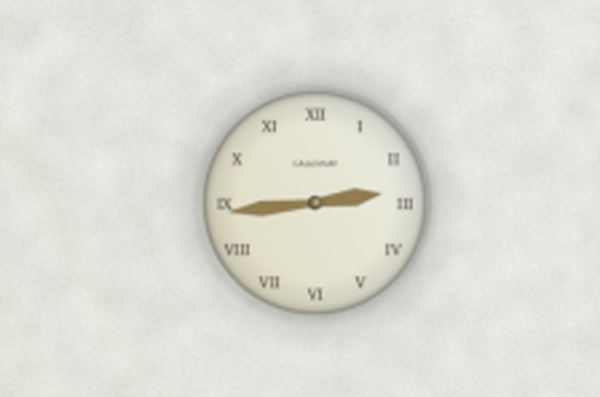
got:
**2:44**
